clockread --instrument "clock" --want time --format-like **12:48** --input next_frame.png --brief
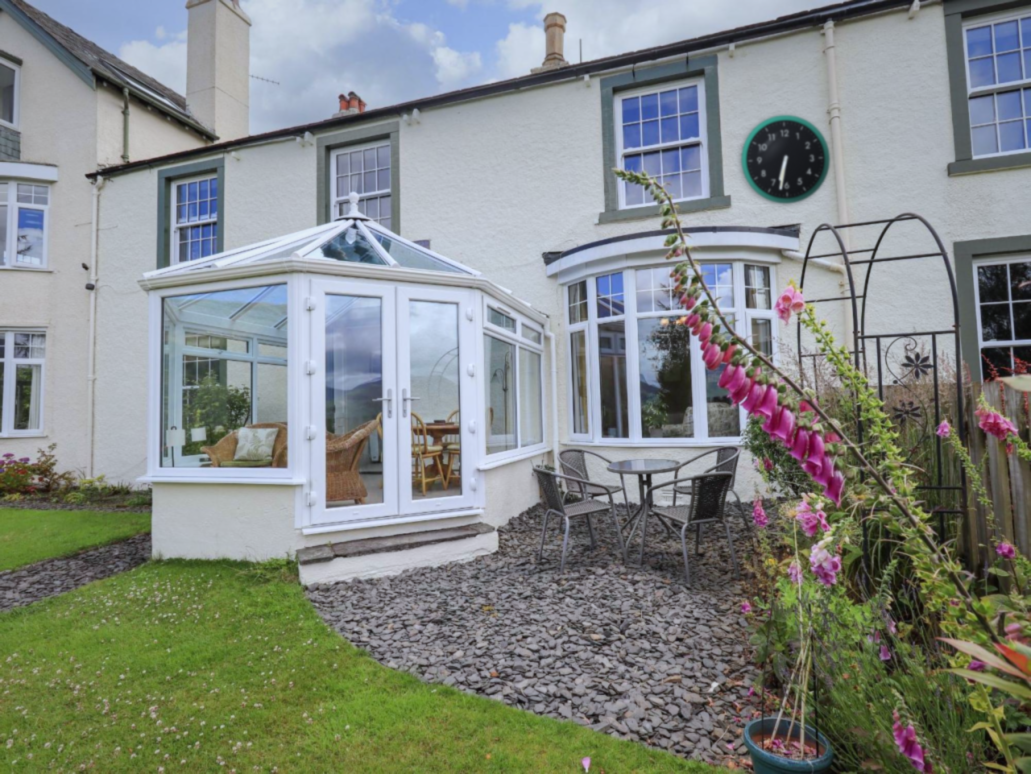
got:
**6:32**
